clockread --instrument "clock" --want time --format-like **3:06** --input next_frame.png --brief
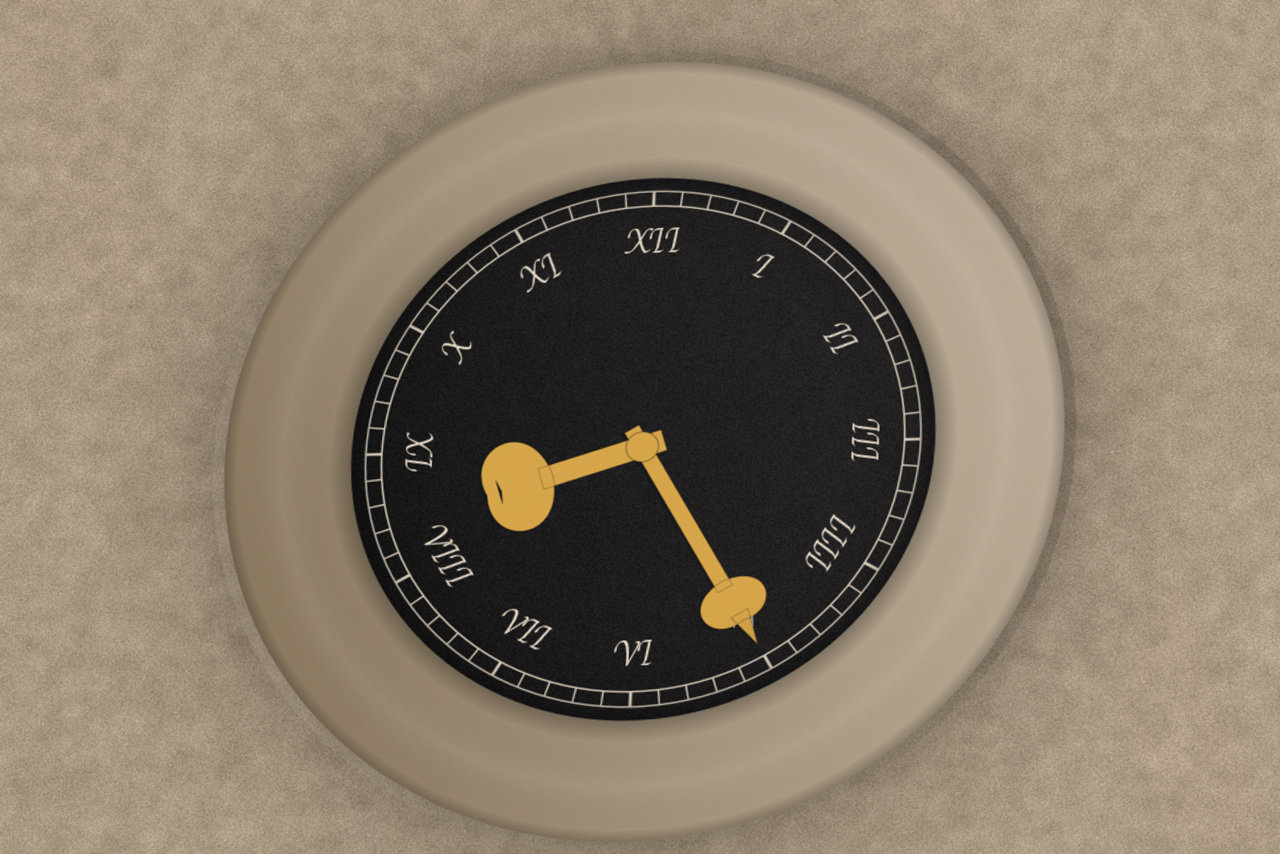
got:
**8:25**
